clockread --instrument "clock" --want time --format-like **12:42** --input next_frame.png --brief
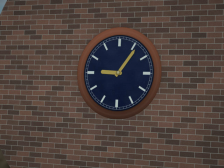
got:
**9:06**
